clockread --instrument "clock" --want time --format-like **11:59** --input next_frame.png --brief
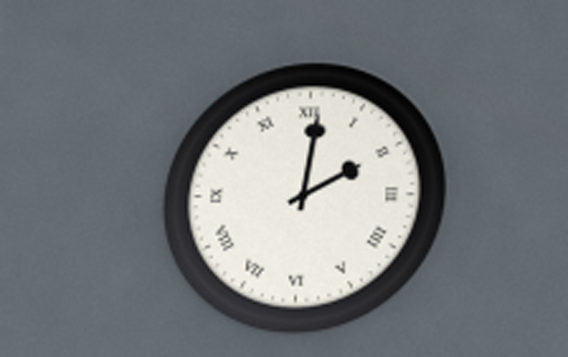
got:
**2:01**
